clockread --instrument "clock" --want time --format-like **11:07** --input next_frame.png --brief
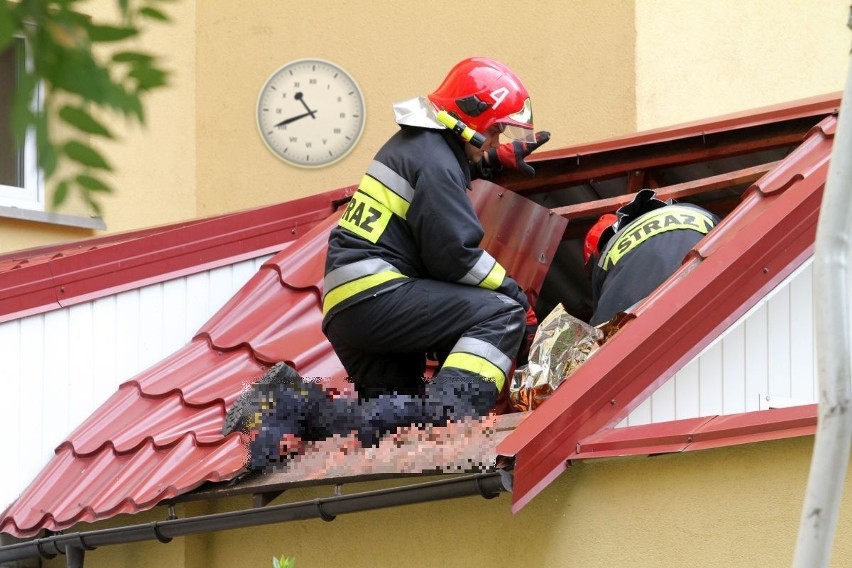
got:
**10:41**
